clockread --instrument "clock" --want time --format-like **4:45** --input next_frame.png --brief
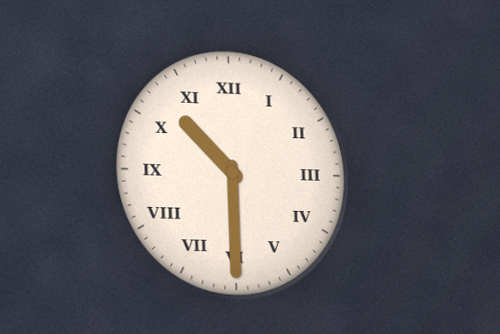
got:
**10:30**
